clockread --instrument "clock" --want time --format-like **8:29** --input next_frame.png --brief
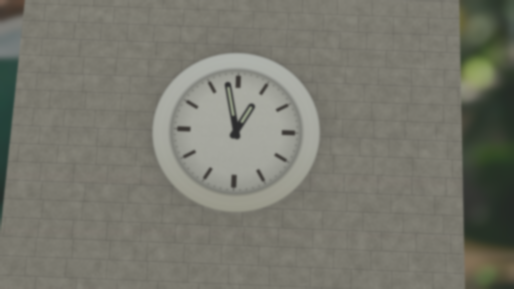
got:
**12:58**
